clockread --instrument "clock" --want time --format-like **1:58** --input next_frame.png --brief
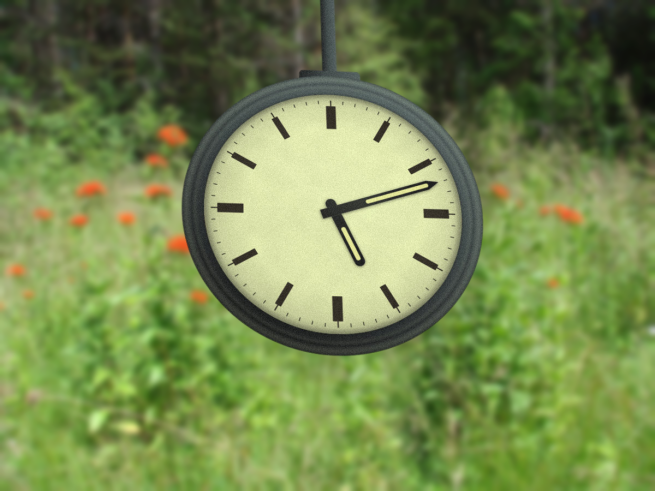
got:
**5:12**
